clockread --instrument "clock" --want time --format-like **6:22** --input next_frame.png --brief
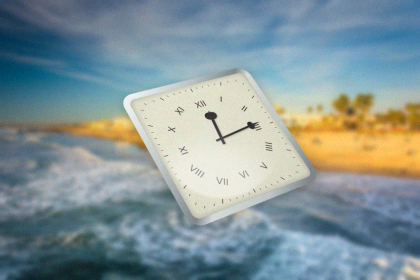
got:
**12:14**
